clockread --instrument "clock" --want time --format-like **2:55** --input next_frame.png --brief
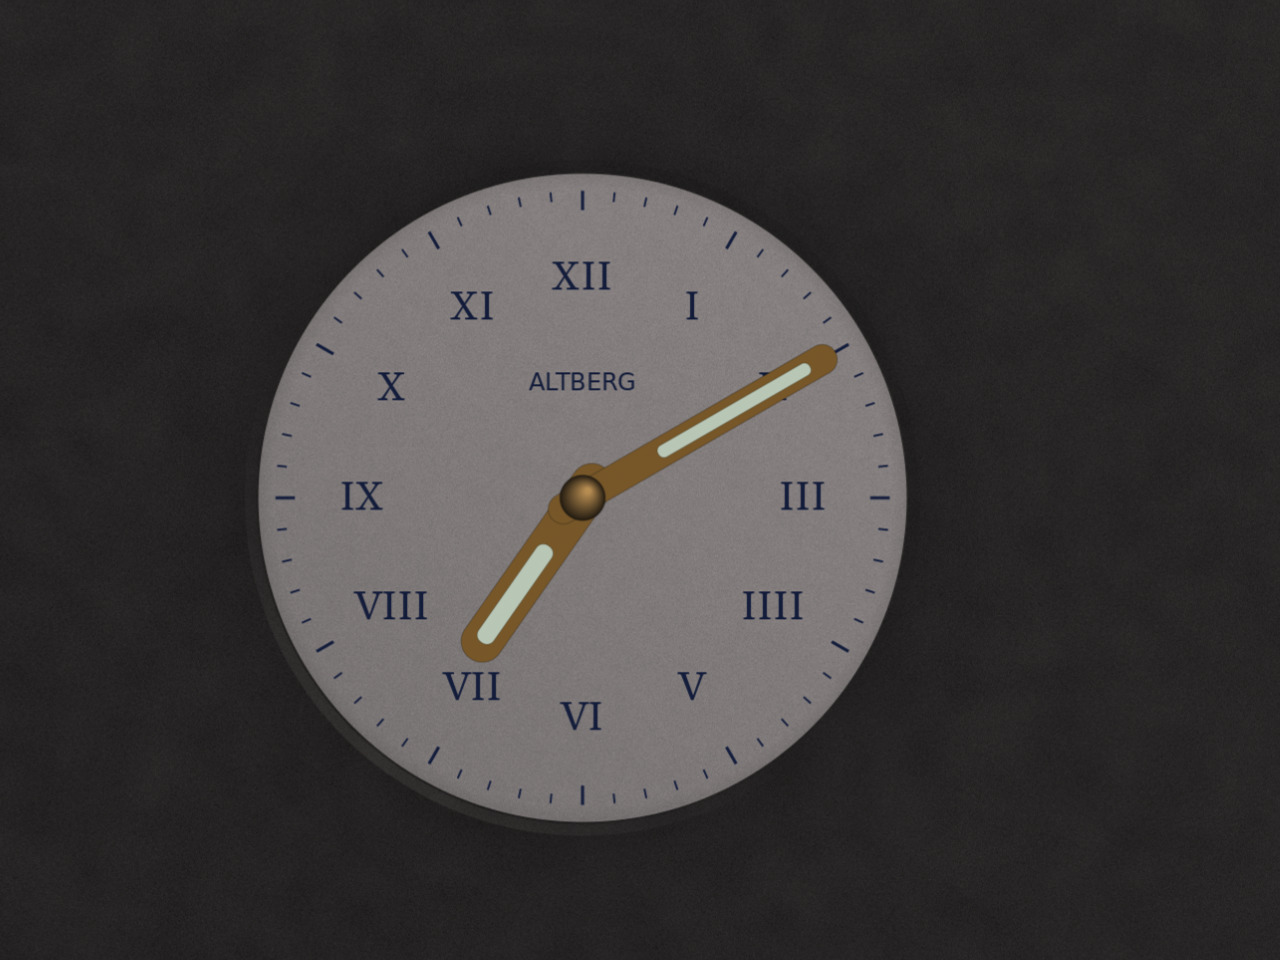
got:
**7:10**
